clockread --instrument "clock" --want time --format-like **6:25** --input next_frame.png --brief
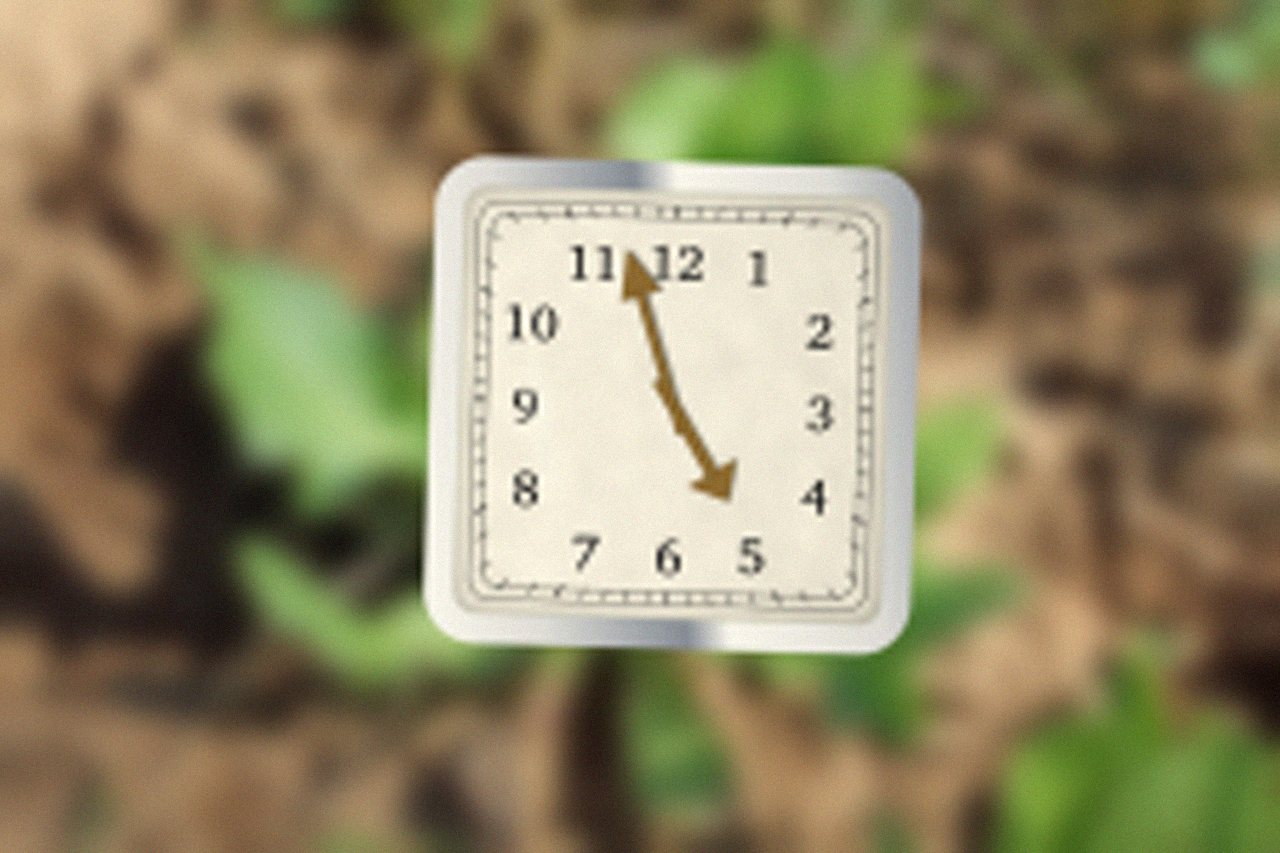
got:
**4:57**
